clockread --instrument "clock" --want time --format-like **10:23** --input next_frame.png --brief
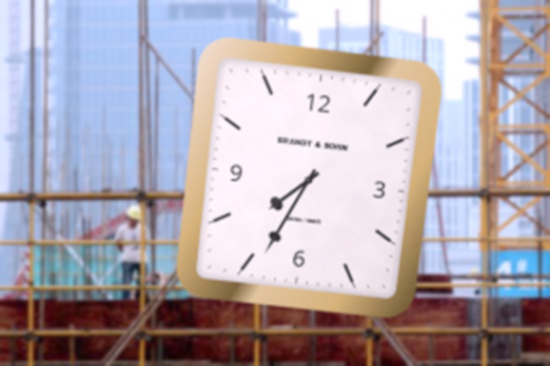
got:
**7:34**
